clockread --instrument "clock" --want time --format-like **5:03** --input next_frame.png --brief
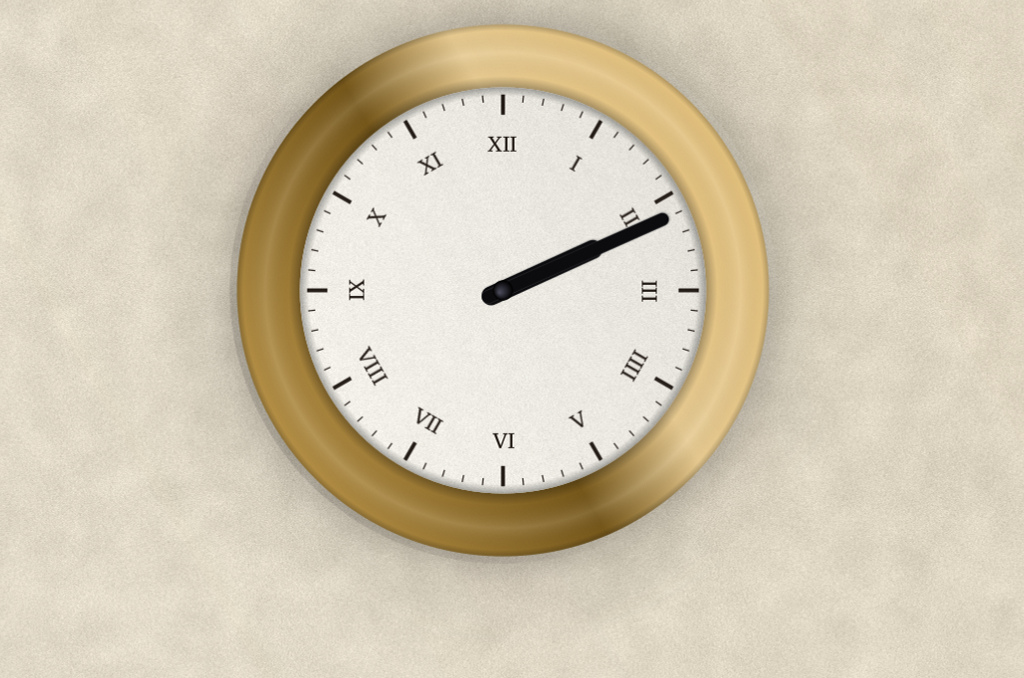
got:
**2:11**
